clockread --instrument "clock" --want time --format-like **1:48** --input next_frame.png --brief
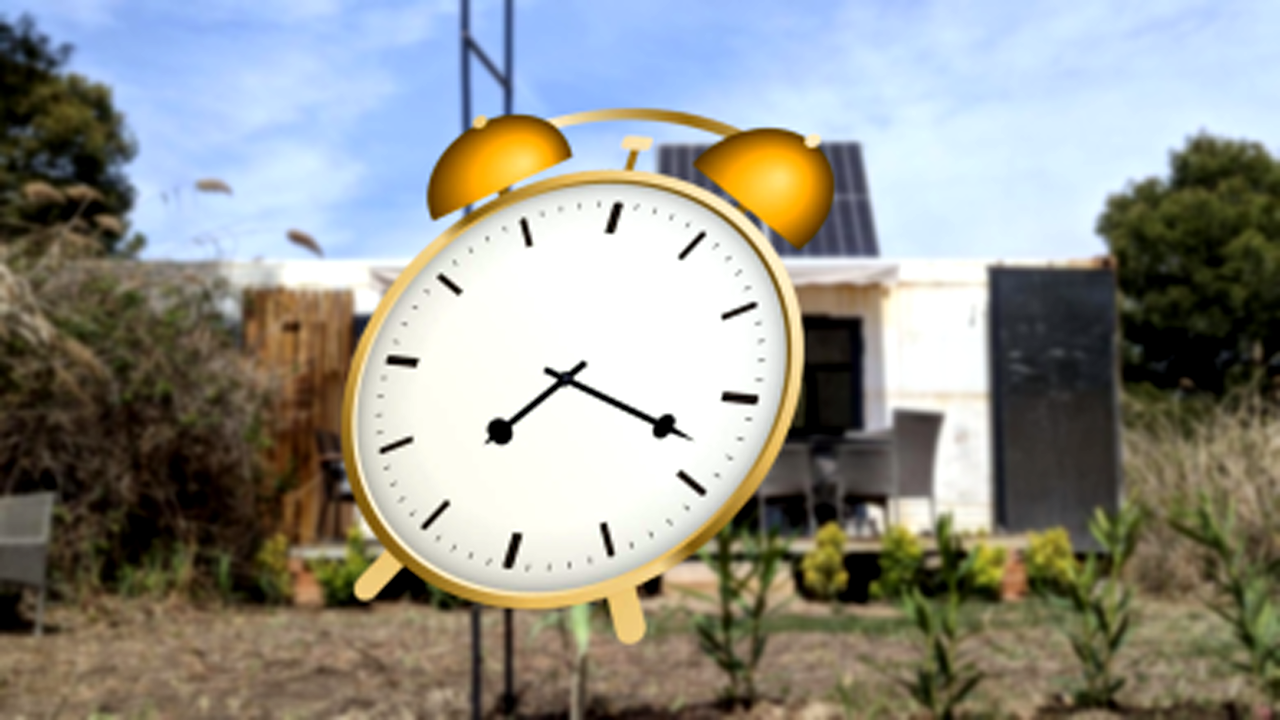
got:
**7:18**
